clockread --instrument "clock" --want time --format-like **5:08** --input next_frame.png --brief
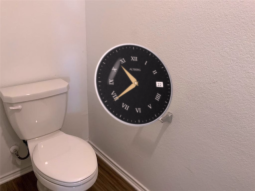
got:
**10:39**
